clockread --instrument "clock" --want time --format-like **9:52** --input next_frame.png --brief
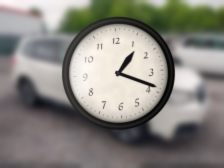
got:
**1:19**
